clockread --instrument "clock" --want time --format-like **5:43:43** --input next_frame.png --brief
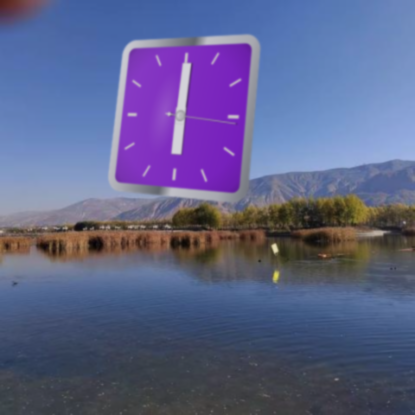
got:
**6:00:16**
